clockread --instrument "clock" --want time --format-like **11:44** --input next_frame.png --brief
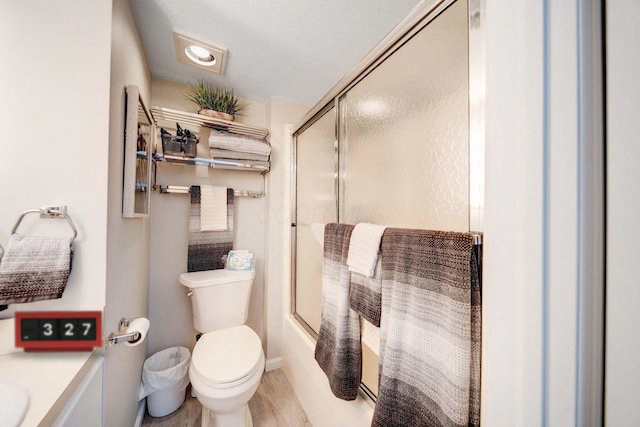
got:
**3:27**
